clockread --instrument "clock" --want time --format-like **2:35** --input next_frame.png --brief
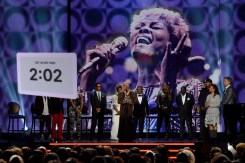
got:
**2:02**
